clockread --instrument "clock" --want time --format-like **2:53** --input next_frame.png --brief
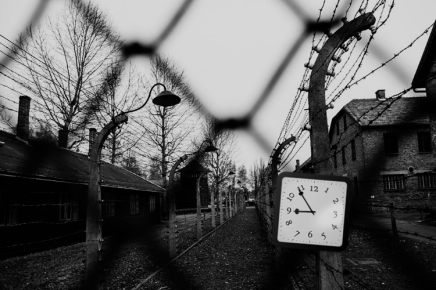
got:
**8:54**
